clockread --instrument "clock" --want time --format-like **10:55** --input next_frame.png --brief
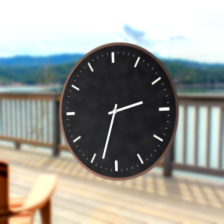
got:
**2:33**
